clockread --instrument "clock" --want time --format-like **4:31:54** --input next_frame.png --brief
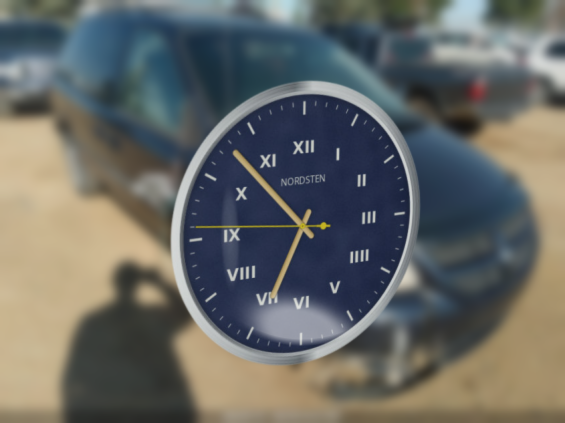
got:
**6:52:46**
